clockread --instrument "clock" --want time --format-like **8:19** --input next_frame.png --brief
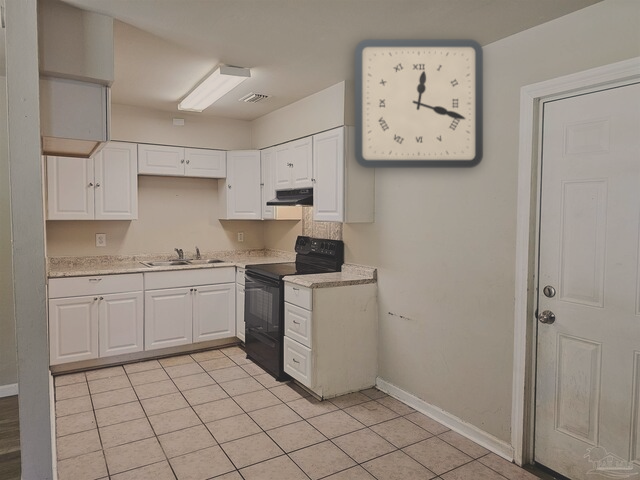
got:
**12:18**
